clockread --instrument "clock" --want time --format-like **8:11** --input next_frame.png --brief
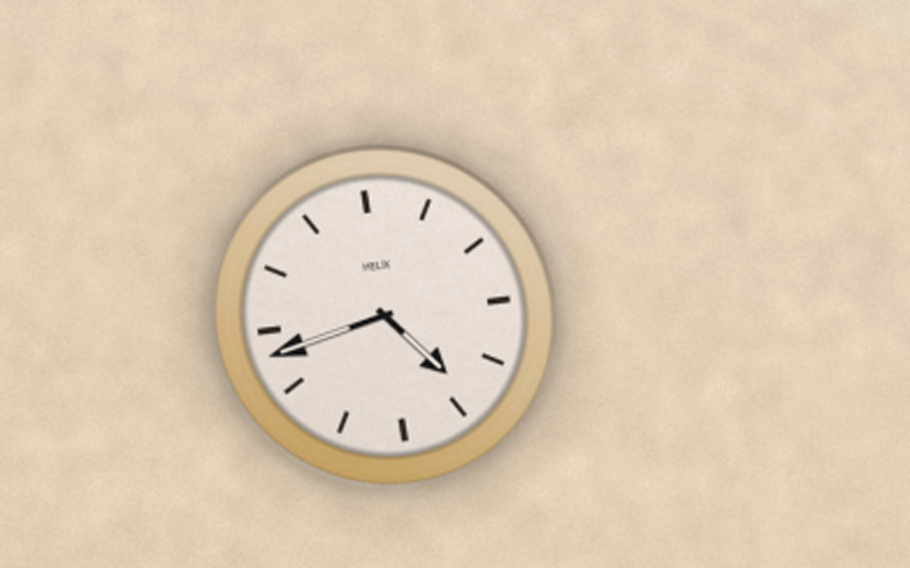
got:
**4:43**
